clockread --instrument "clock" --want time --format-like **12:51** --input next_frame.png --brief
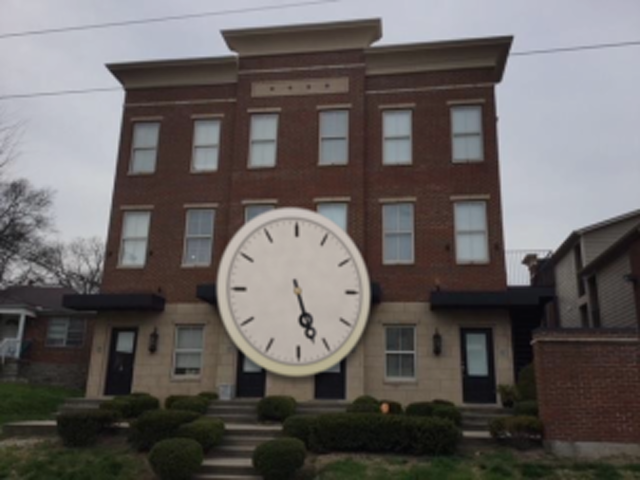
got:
**5:27**
